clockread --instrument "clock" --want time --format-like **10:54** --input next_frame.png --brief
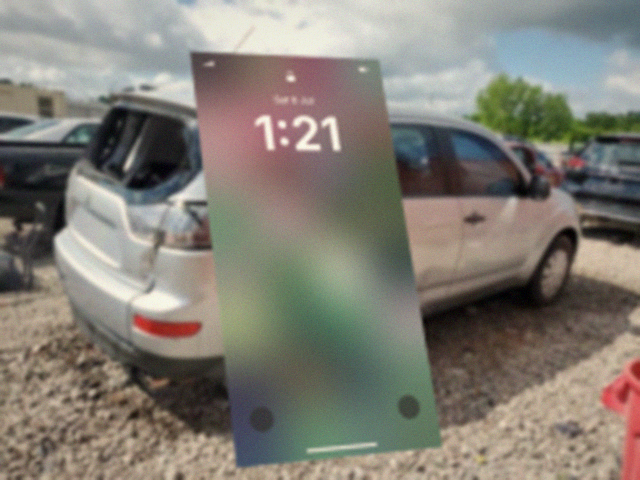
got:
**1:21**
